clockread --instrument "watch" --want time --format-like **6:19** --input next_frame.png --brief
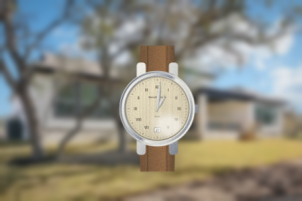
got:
**1:01**
